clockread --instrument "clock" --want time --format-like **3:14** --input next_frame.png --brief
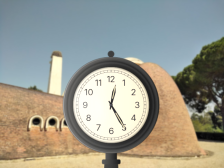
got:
**12:25**
